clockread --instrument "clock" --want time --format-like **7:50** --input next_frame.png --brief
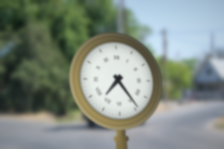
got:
**7:24**
